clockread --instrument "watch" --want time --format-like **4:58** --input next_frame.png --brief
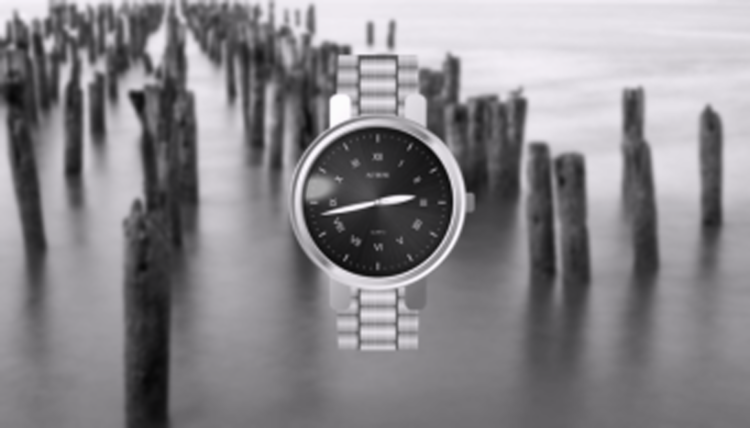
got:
**2:43**
